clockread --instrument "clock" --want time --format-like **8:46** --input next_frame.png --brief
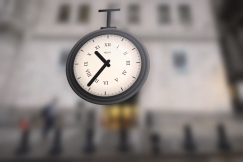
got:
**10:36**
